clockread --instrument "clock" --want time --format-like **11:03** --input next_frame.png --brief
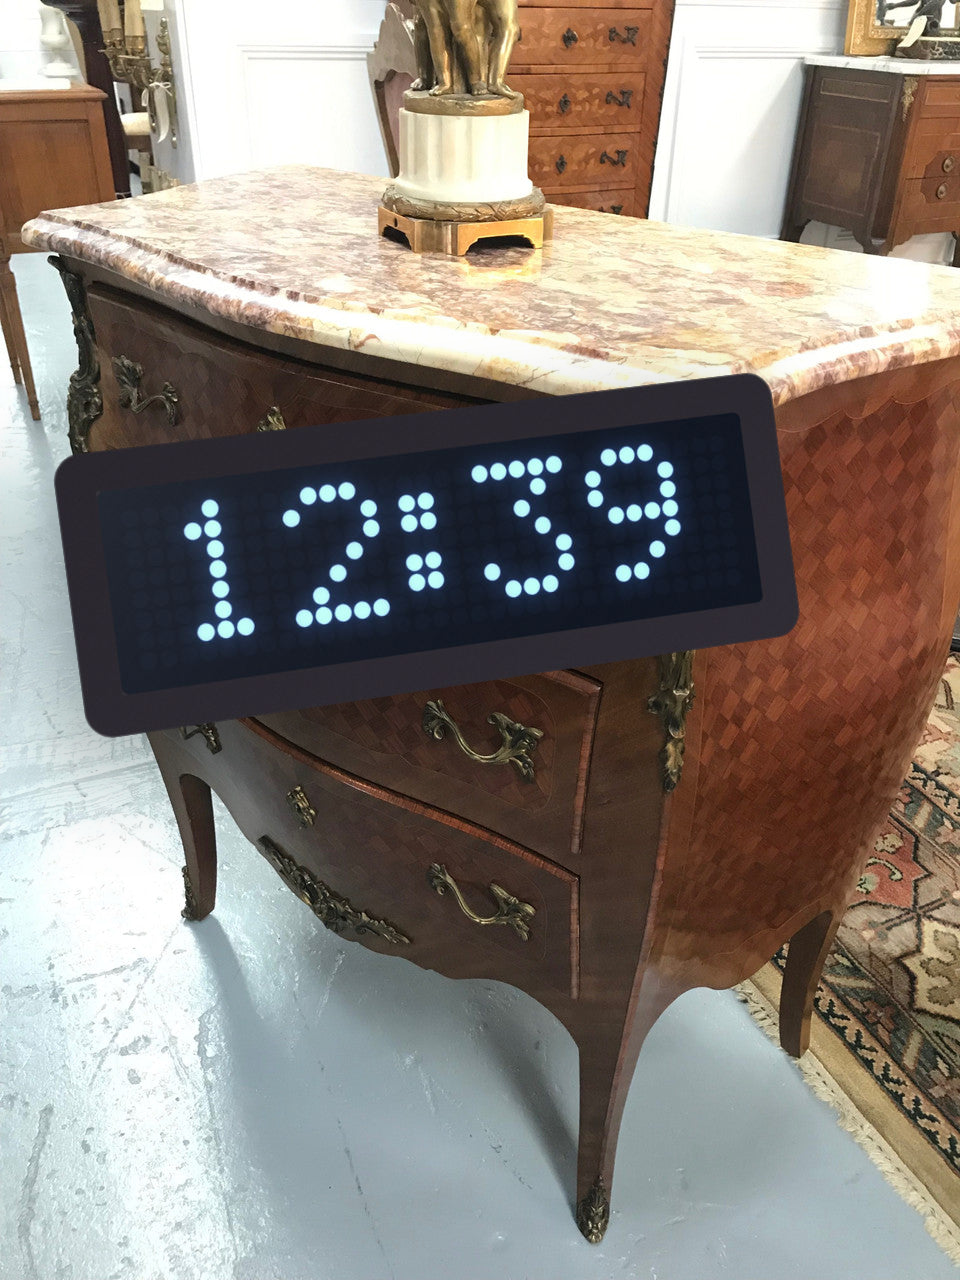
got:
**12:39**
